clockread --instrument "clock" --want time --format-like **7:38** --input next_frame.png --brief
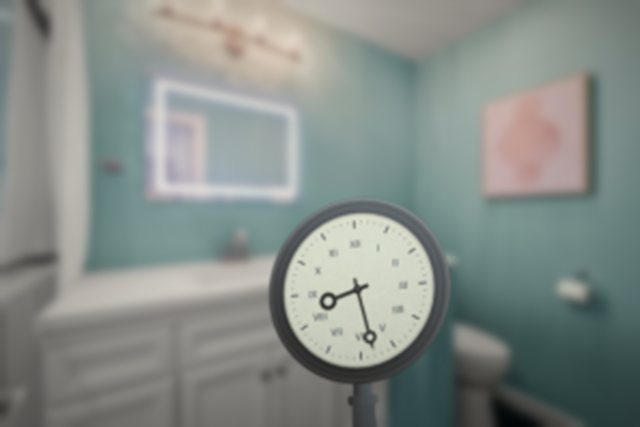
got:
**8:28**
